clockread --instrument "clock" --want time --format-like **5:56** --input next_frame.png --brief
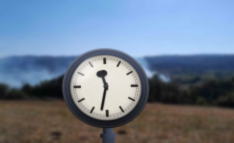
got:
**11:32**
